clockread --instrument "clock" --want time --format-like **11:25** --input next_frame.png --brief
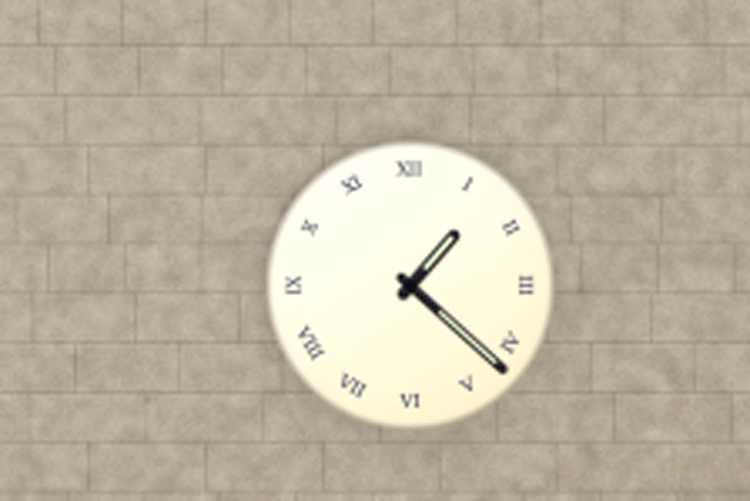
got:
**1:22**
